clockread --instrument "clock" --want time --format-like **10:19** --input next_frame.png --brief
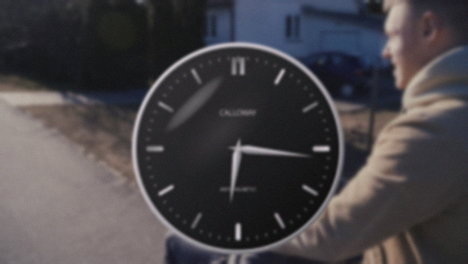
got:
**6:16**
